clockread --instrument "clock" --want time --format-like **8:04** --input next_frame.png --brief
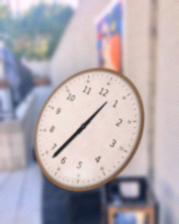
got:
**12:33**
